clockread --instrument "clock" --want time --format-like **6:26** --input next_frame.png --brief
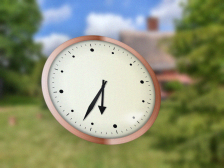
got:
**6:37**
